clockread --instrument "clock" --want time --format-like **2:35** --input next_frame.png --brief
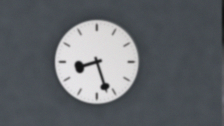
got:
**8:27**
